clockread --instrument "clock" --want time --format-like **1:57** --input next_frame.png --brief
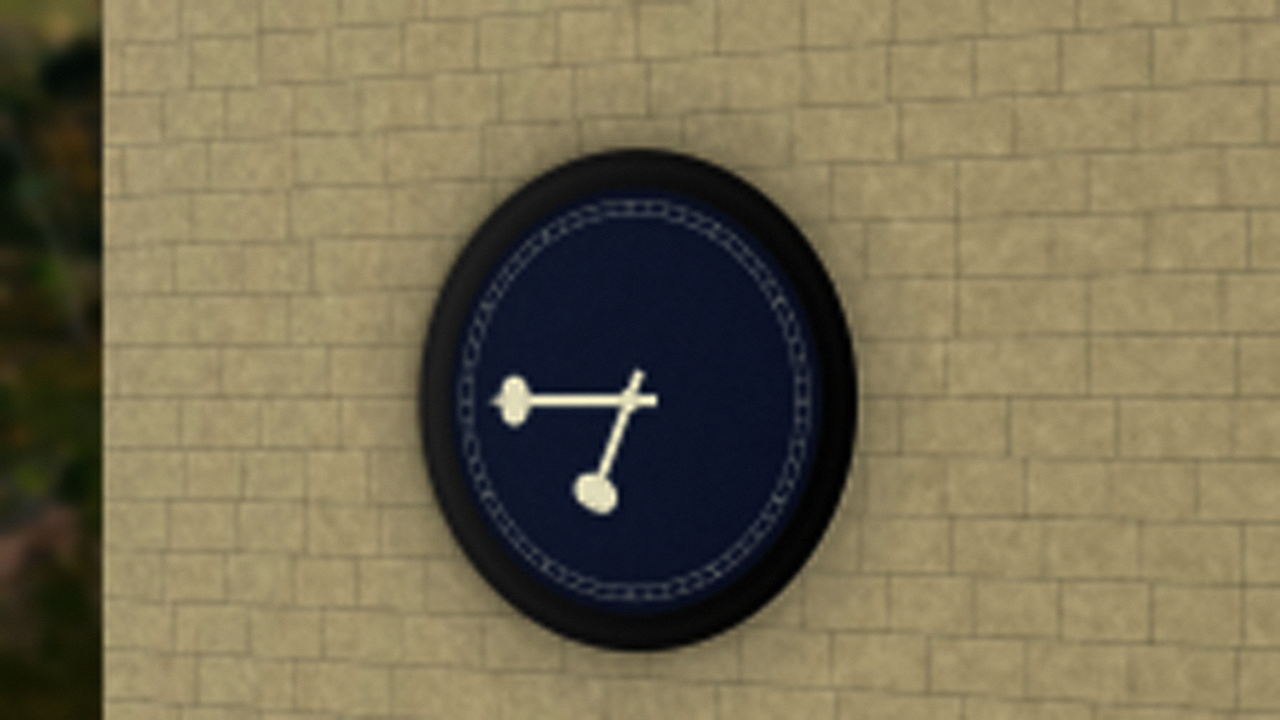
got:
**6:45**
